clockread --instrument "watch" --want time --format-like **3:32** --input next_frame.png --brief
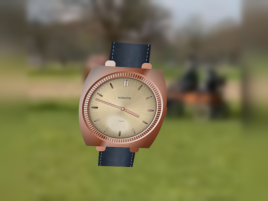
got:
**3:48**
